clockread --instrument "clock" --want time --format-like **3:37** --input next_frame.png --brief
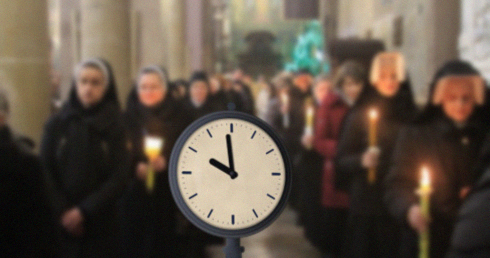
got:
**9:59**
